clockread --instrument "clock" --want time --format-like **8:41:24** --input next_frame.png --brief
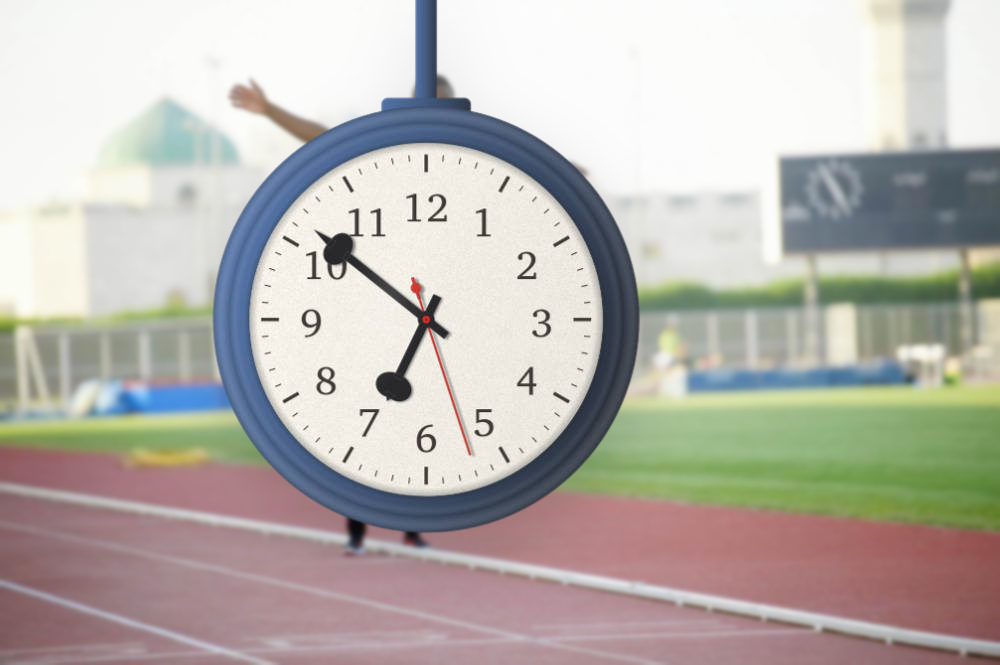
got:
**6:51:27**
